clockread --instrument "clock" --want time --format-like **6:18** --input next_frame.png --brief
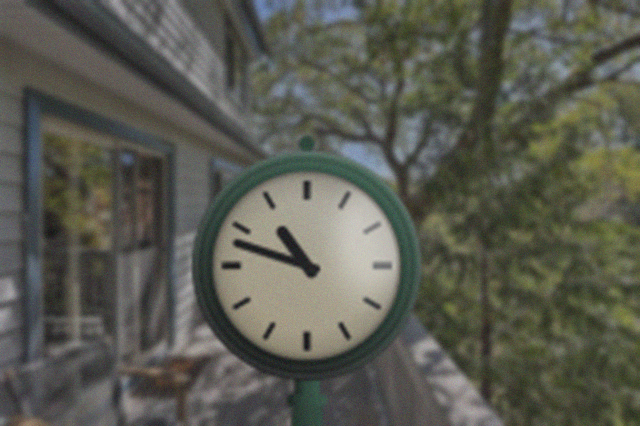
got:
**10:48**
